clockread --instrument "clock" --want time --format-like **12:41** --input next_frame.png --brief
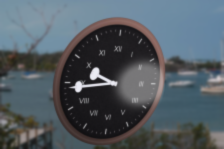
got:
**9:44**
